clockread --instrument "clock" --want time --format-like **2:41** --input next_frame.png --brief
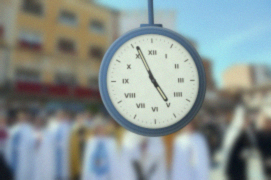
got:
**4:56**
